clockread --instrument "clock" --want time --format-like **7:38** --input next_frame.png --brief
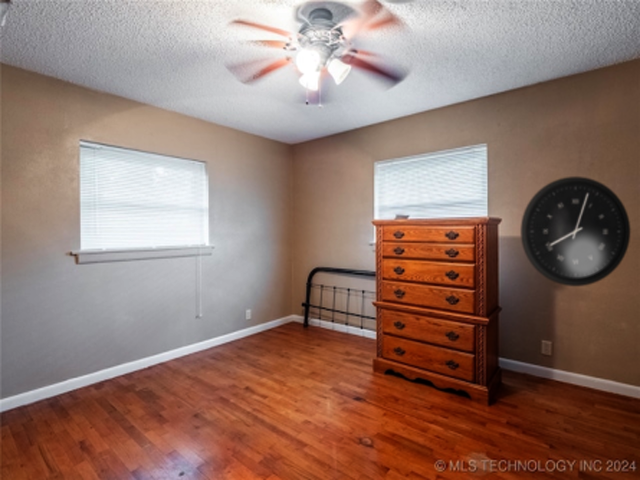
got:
**8:03**
